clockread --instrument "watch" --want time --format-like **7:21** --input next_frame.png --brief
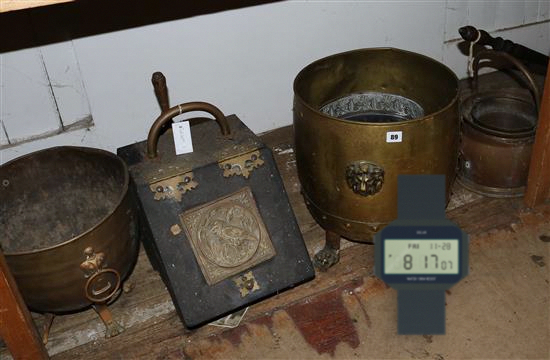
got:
**8:17**
